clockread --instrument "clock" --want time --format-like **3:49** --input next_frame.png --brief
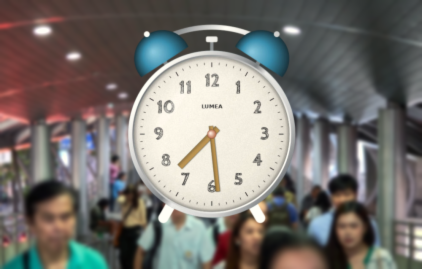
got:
**7:29**
